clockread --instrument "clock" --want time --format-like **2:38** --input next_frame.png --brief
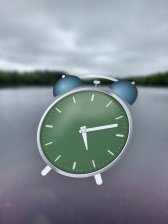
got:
**5:12**
